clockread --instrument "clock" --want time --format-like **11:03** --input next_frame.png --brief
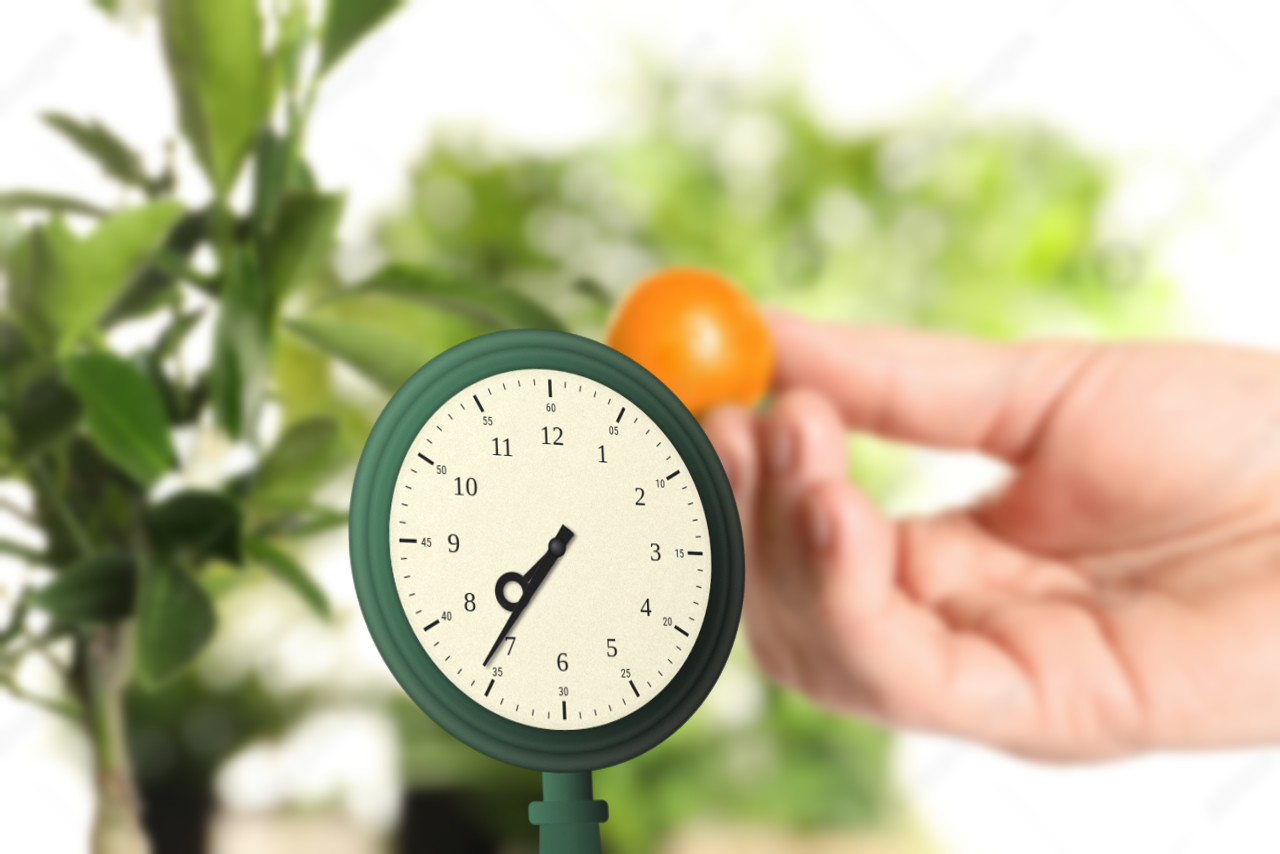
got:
**7:36**
